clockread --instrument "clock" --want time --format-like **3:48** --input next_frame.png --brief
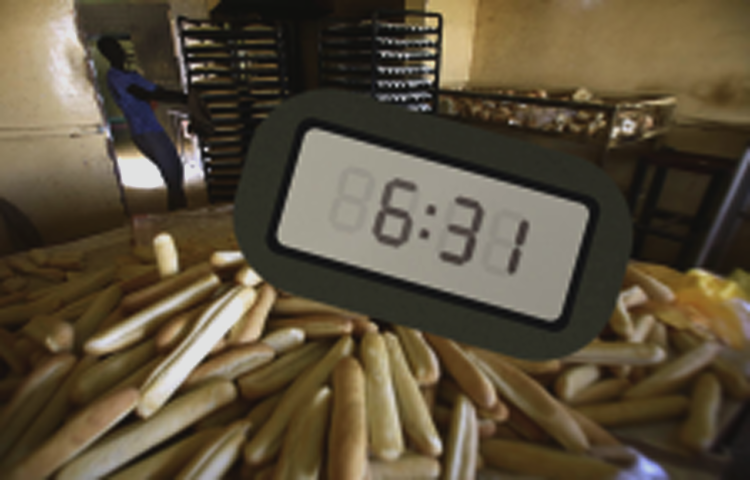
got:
**6:31**
